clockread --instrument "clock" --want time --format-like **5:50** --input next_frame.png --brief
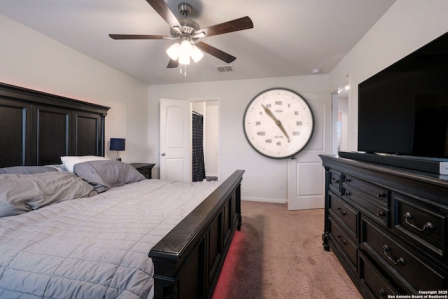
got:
**4:53**
